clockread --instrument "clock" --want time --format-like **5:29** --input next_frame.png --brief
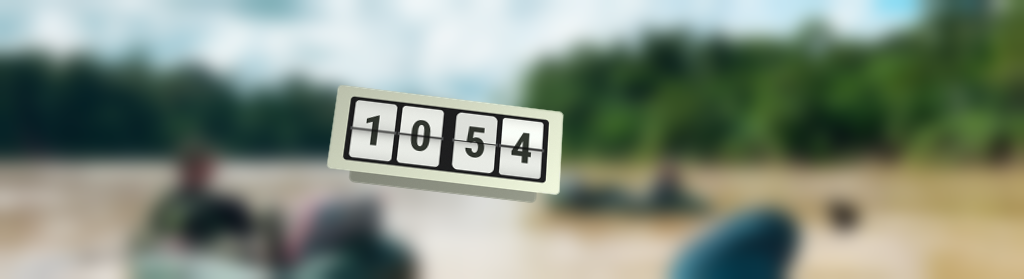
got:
**10:54**
